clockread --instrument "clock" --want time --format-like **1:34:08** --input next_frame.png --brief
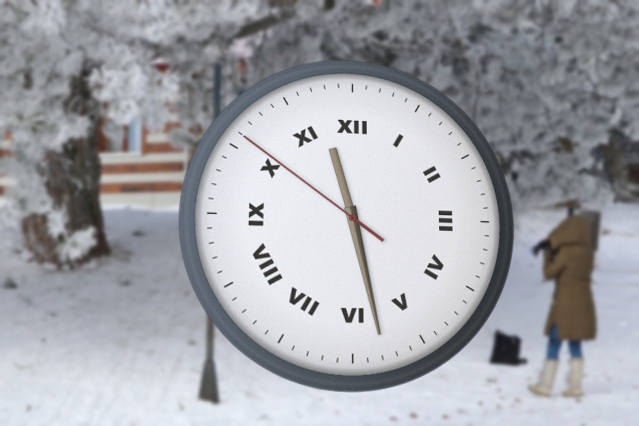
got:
**11:27:51**
